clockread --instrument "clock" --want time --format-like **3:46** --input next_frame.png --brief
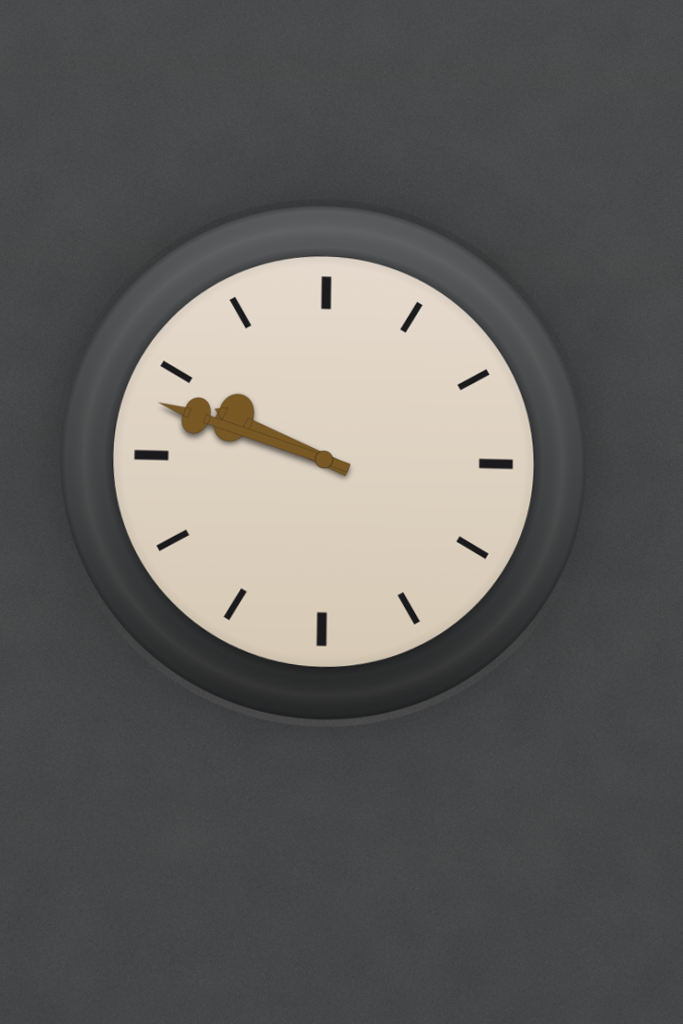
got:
**9:48**
